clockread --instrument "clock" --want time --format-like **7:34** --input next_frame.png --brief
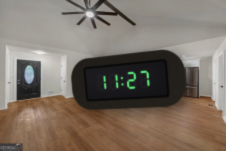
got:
**11:27**
